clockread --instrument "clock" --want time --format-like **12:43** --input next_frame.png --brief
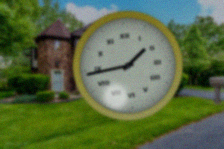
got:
**1:44**
